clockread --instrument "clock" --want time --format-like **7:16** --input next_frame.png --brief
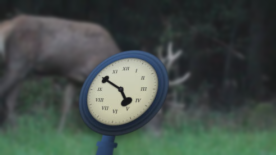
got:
**4:50**
